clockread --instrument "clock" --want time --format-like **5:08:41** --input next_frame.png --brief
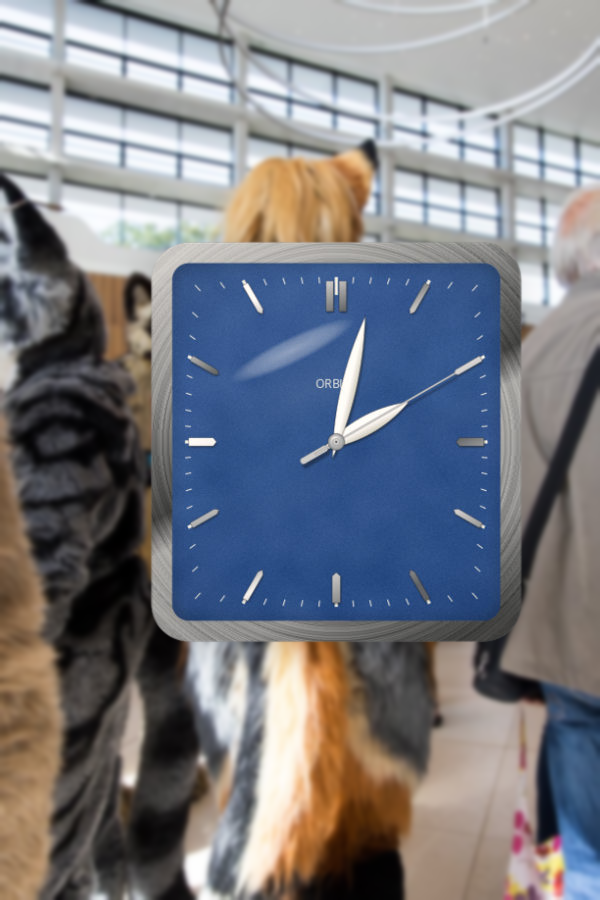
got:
**2:02:10**
